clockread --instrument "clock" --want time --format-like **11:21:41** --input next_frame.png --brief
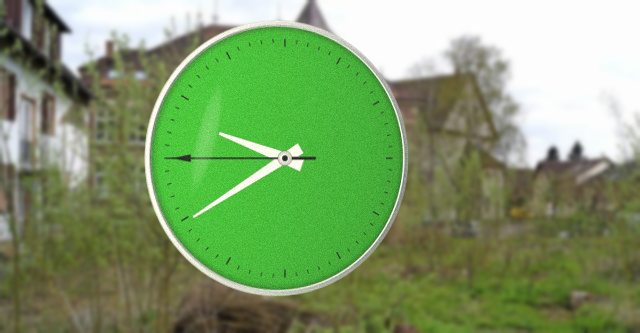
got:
**9:39:45**
